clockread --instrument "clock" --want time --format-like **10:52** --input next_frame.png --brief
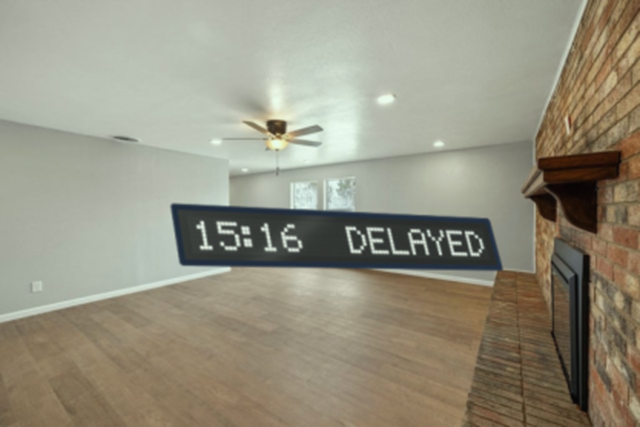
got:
**15:16**
